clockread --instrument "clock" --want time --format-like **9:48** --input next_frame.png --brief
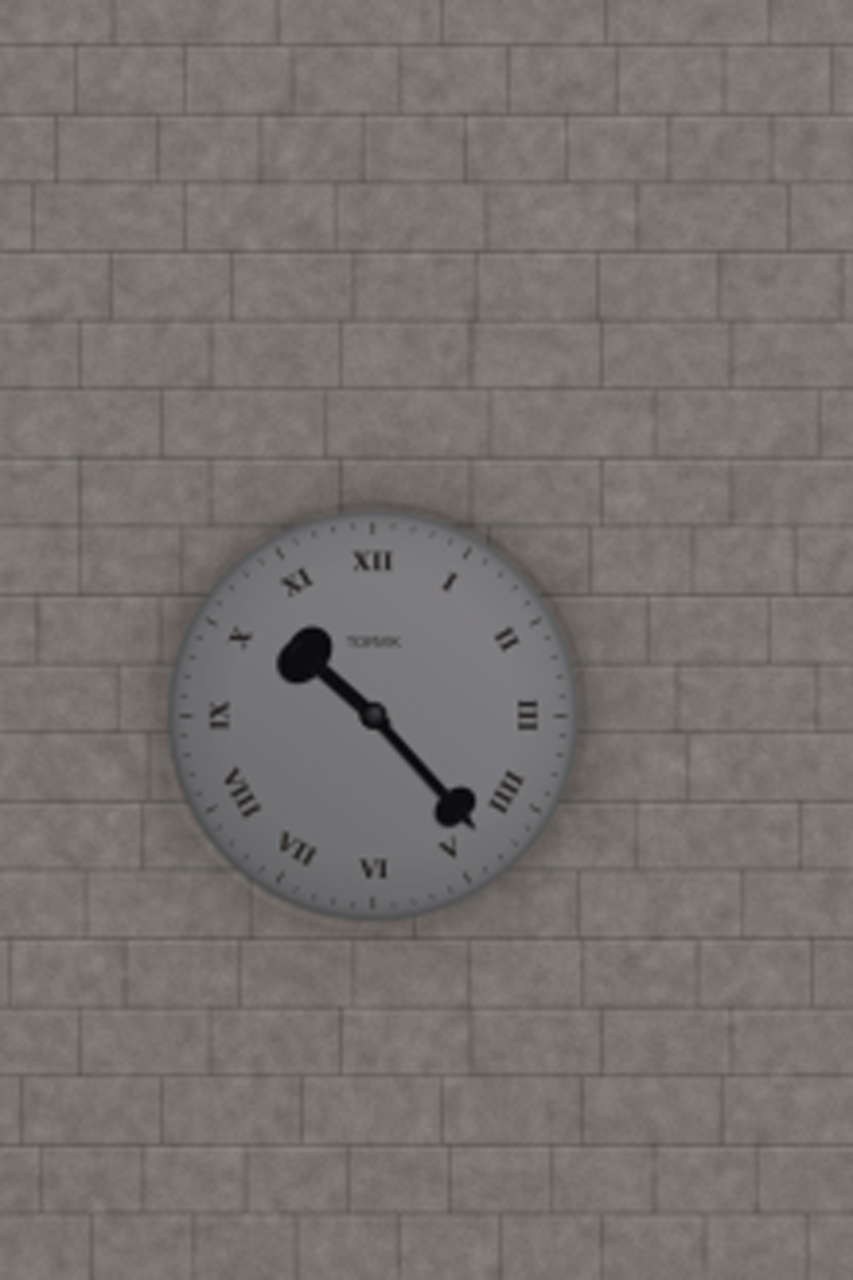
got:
**10:23**
